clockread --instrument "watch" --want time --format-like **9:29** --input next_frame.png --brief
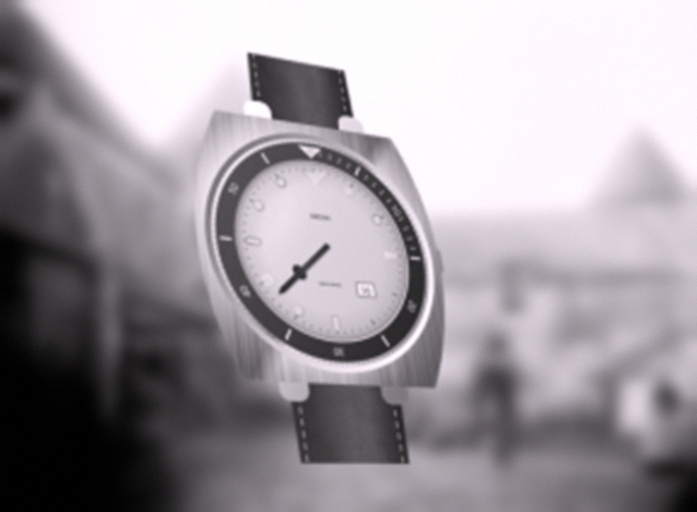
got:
**7:38**
